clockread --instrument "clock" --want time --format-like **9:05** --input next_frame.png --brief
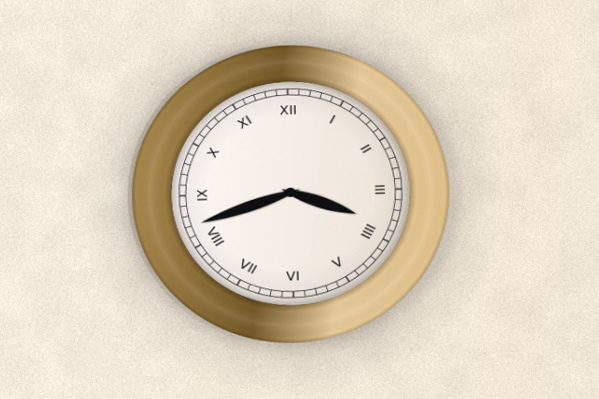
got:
**3:42**
